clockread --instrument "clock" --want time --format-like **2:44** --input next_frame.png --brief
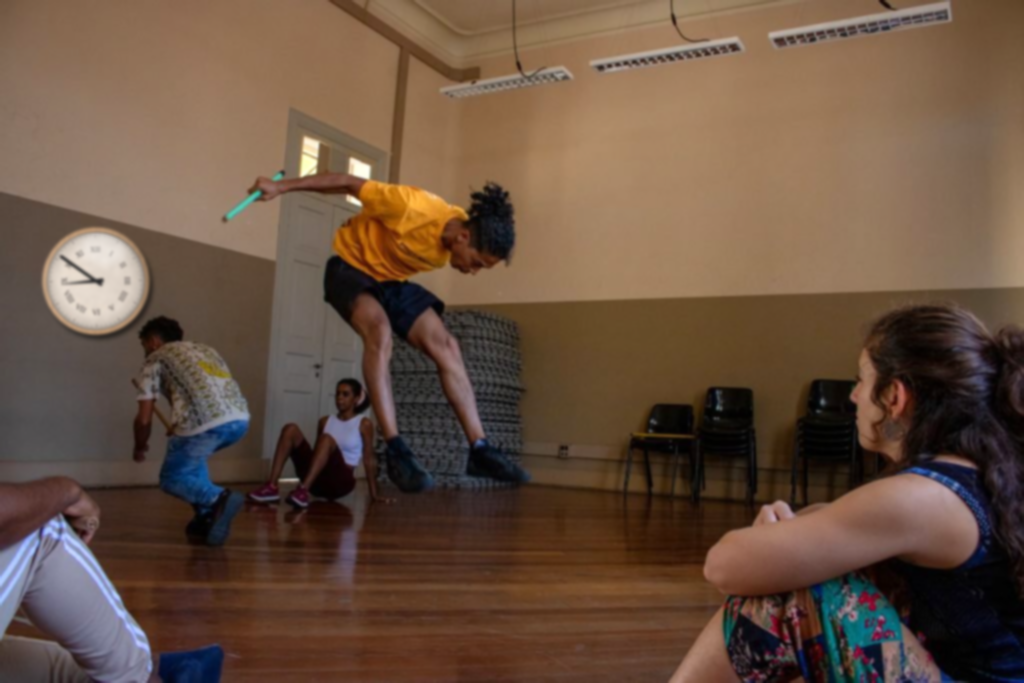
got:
**8:51**
